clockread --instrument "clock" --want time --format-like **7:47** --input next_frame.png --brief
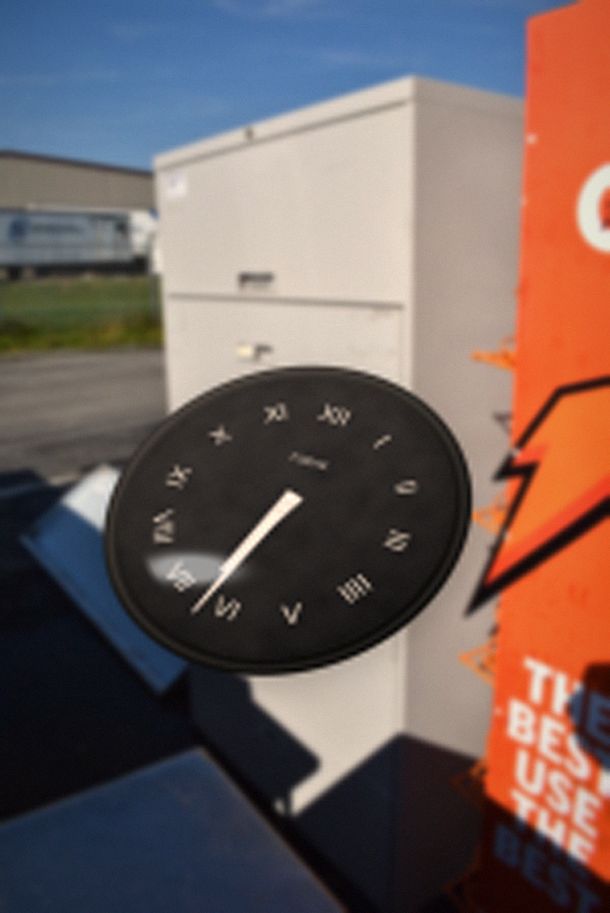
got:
**6:32**
